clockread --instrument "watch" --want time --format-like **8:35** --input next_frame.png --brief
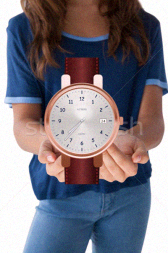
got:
**7:37**
